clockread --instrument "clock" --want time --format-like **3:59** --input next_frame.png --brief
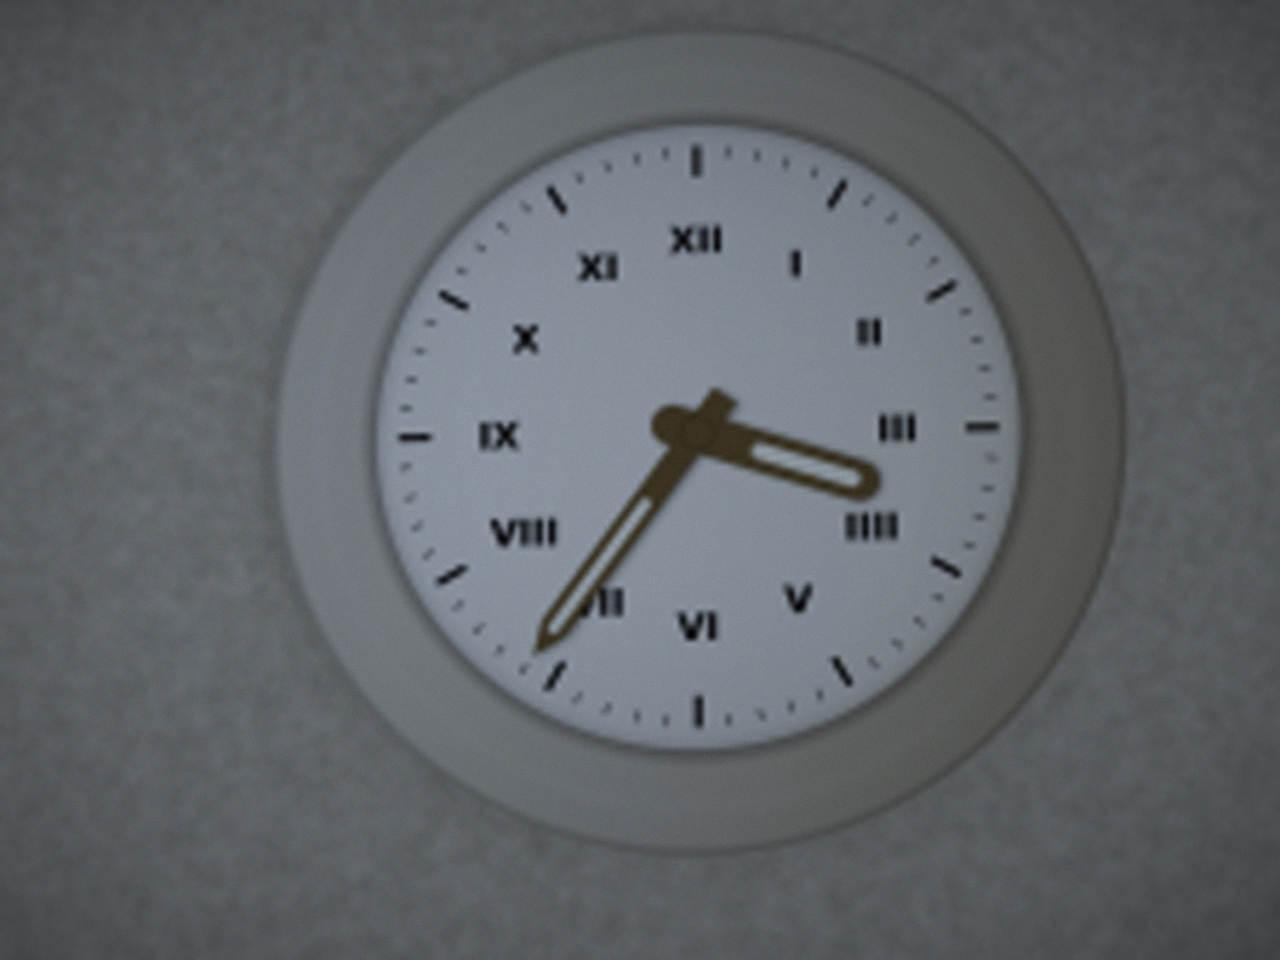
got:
**3:36**
